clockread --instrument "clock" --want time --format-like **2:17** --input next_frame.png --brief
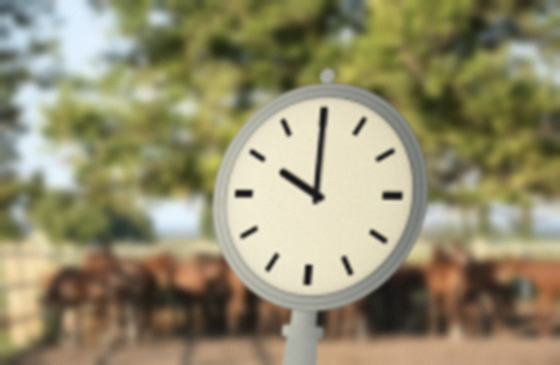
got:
**10:00**
